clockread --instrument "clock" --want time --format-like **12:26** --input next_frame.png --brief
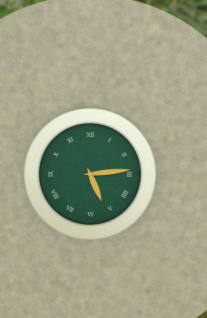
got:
**5:14**
